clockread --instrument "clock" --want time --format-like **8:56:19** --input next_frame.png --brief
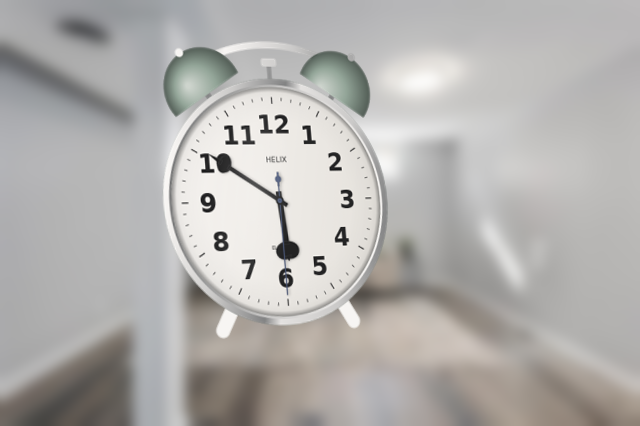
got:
**5:50:30**
